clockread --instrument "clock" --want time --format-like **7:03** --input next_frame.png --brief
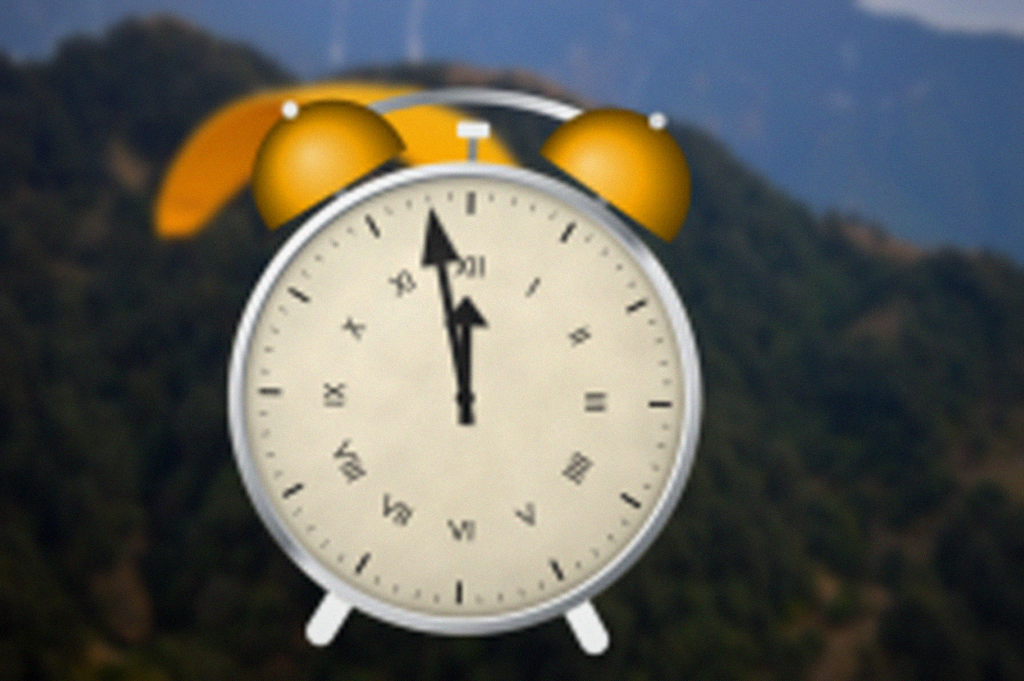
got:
**11:58**
